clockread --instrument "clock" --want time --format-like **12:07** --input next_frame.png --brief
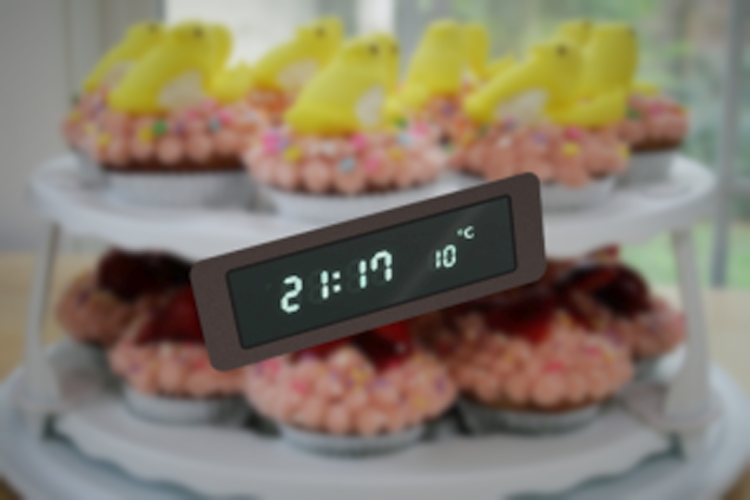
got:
**21:17**
